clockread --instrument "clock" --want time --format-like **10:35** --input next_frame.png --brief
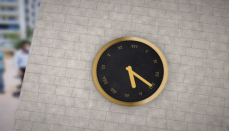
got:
**5:20**
